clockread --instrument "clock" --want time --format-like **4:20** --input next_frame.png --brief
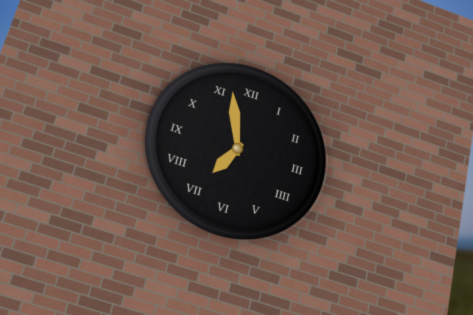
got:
**6:57**
